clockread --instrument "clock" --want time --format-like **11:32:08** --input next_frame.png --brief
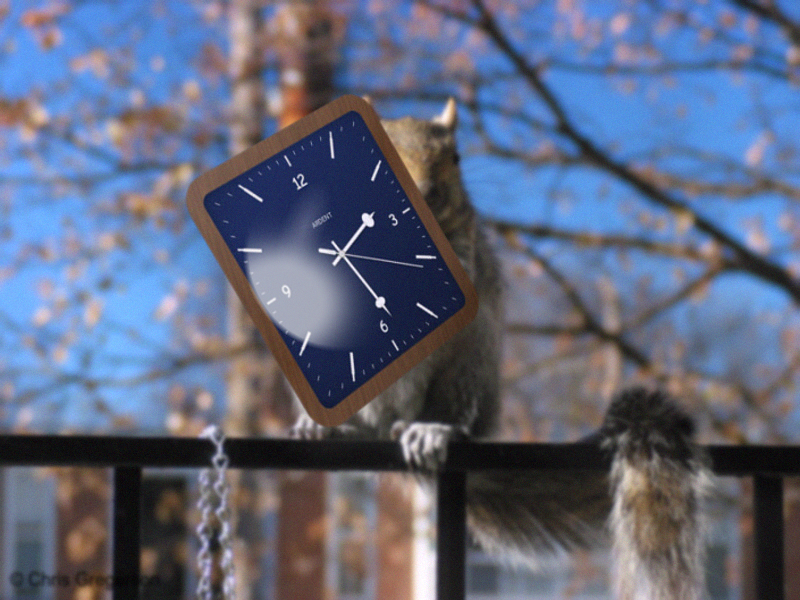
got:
**2:28:21**
